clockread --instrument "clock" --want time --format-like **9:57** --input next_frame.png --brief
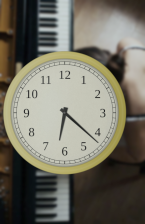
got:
**6:22**
